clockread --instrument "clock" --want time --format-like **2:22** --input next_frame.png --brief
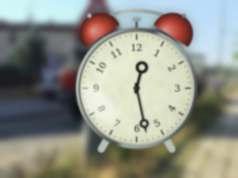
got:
**12:28**
